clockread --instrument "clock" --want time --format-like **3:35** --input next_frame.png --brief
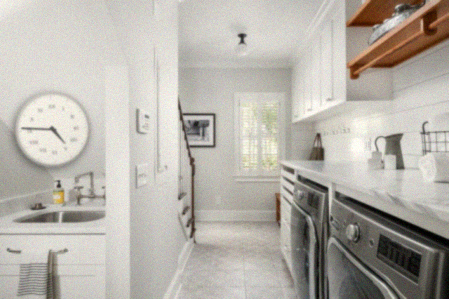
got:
**4:46**
